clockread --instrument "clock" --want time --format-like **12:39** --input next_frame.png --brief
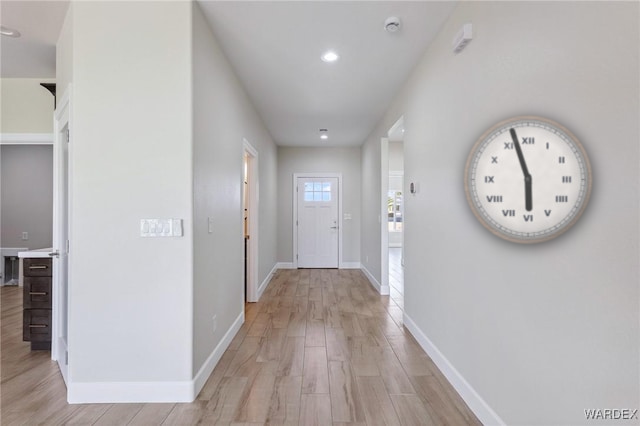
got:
**5:57**
